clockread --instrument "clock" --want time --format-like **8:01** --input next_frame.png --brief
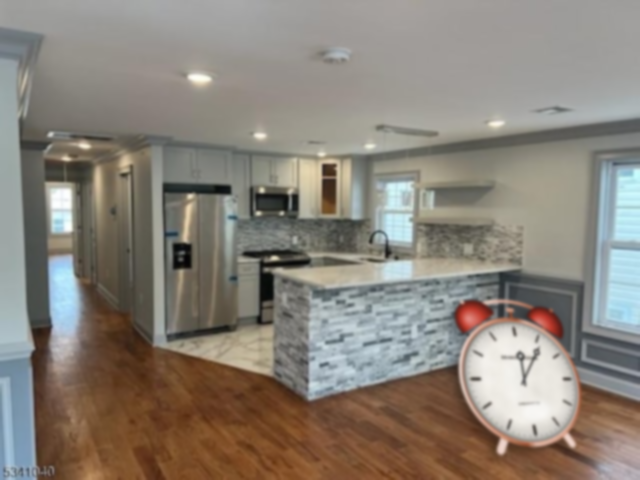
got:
**12:06**
